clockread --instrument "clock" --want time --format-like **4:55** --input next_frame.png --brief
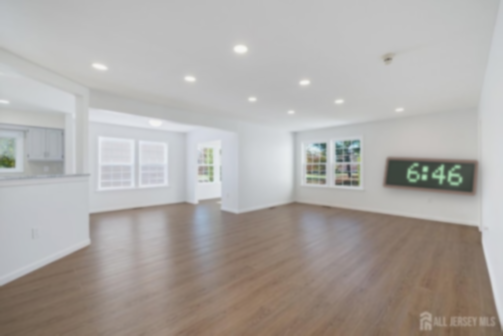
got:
**6:46**
